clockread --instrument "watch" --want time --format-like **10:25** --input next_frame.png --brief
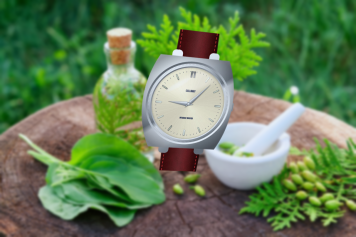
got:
**9:07**
